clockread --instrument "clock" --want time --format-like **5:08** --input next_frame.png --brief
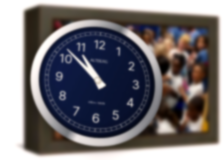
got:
**10:52**
